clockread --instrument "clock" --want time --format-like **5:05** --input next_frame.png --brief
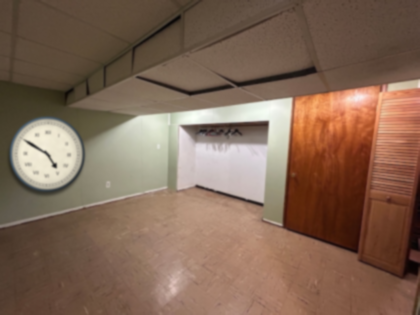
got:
**4:50**
